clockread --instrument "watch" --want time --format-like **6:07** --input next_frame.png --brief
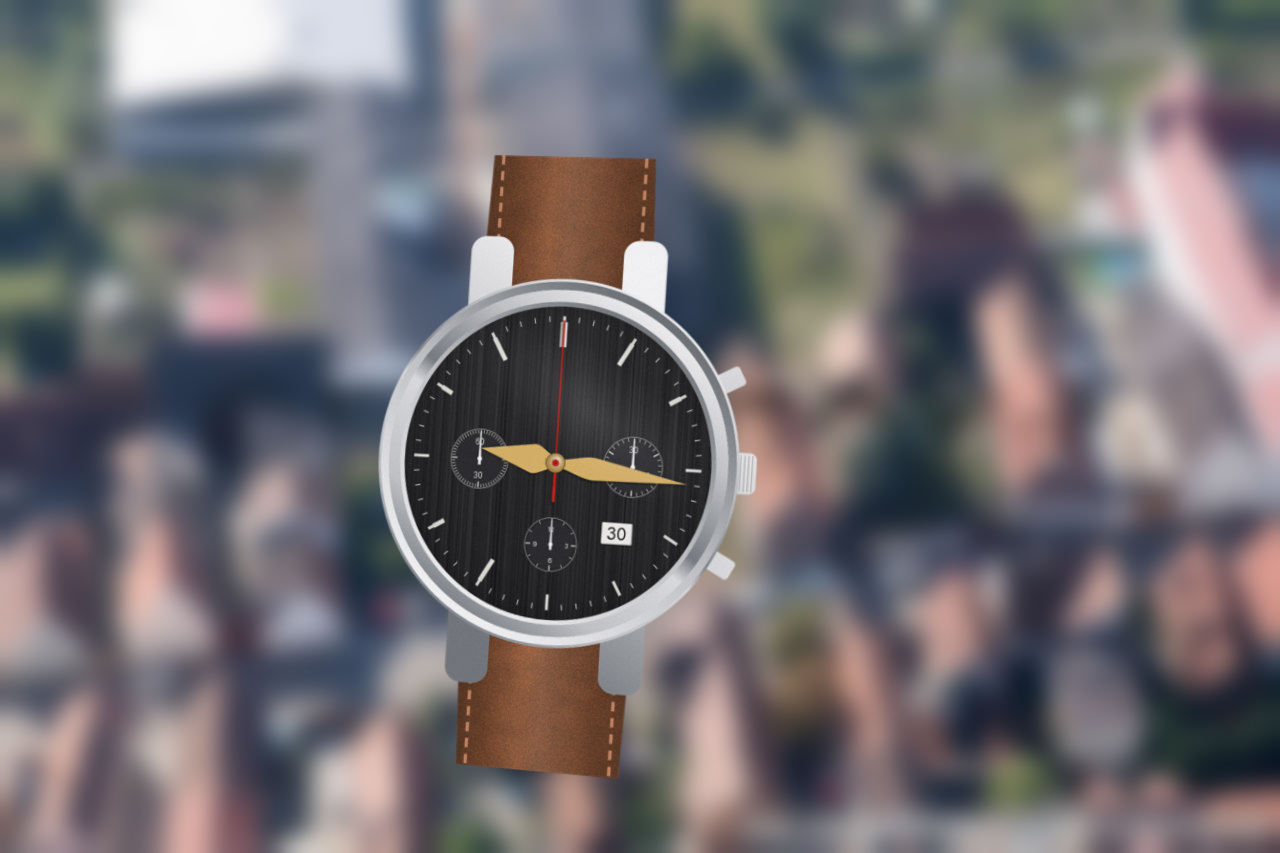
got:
**9:16**
